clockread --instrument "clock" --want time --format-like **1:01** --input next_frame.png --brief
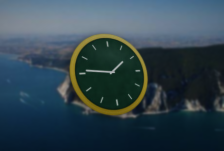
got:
**1:46**
